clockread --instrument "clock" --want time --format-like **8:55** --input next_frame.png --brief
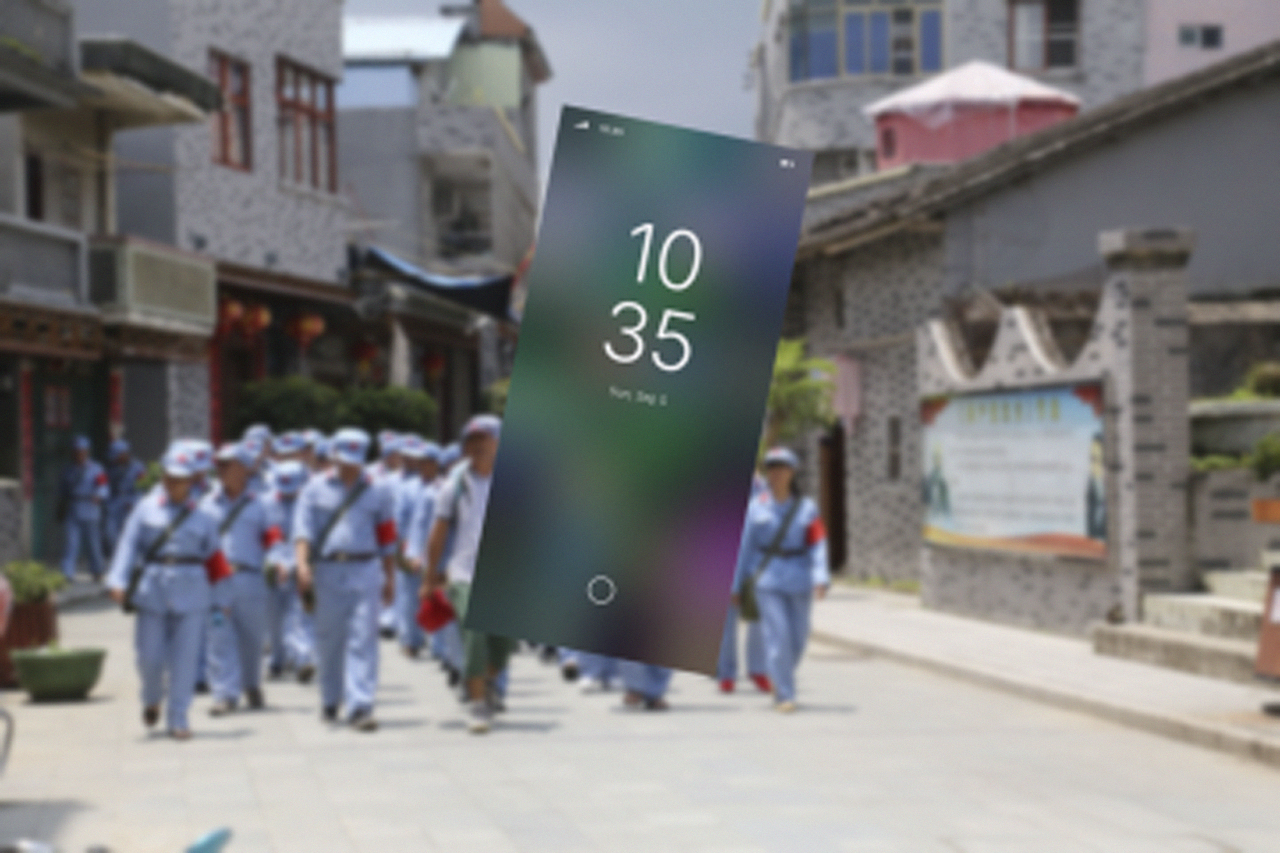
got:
**10:35**
